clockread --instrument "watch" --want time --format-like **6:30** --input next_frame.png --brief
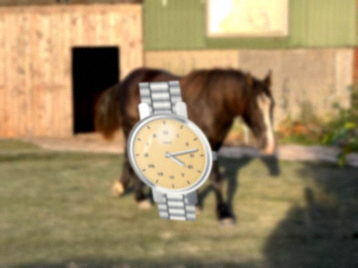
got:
**4:13**
